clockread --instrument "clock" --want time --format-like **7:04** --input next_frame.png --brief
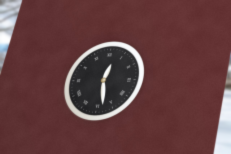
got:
**12:28**
